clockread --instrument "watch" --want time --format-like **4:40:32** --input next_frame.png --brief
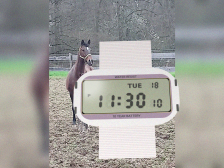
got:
**11:30:10**
